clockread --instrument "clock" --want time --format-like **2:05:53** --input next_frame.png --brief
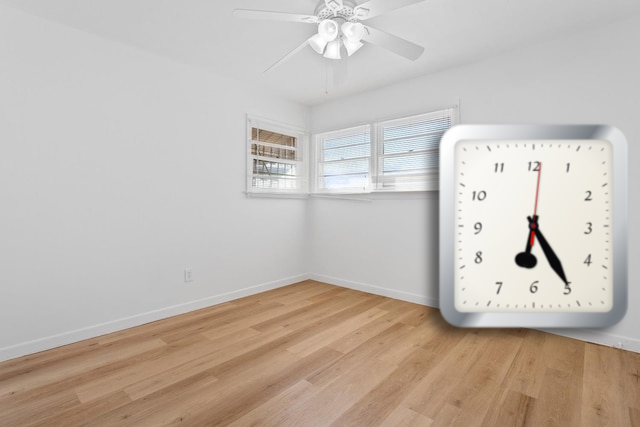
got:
**6:25:01**
